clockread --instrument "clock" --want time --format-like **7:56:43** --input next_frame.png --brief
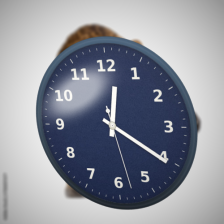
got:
**12:20:28**
